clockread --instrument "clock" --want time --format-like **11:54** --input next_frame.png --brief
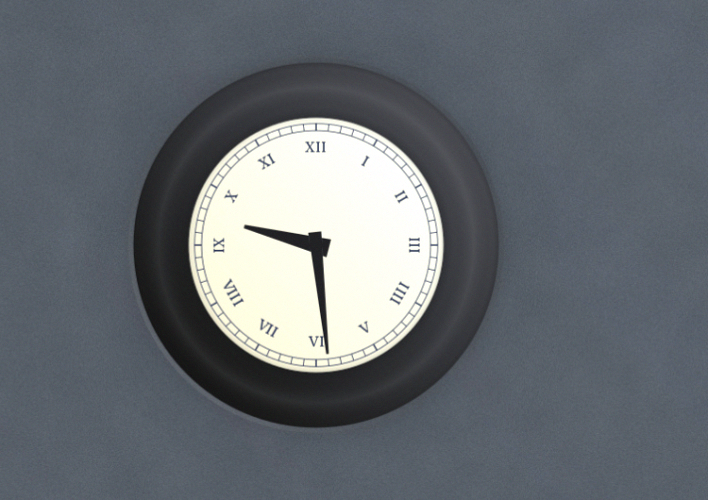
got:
**9:29**
